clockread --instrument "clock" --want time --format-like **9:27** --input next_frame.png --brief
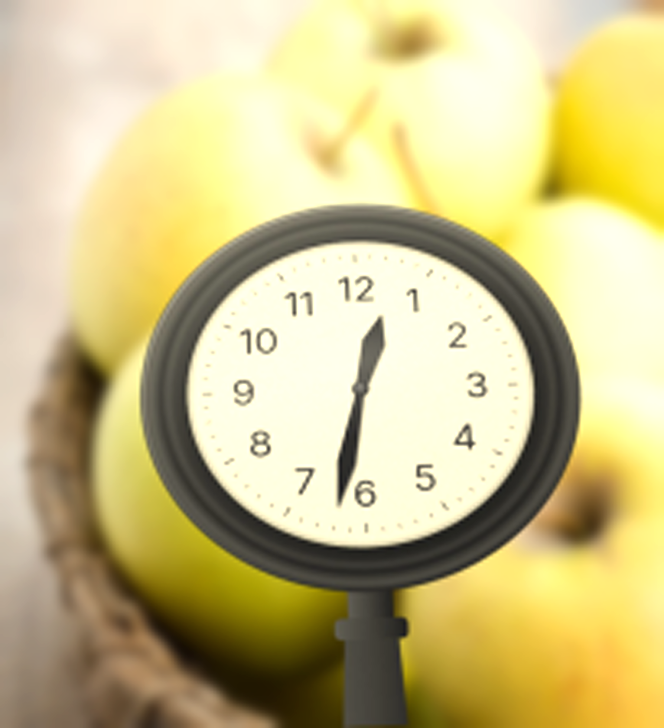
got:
**12:32**
